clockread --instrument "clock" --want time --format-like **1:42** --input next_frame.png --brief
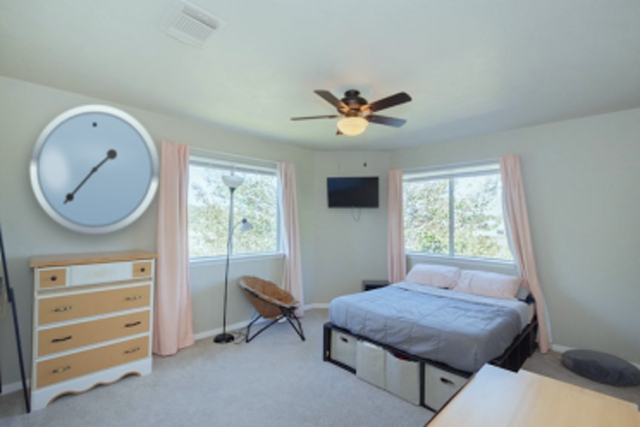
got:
**1:37**
